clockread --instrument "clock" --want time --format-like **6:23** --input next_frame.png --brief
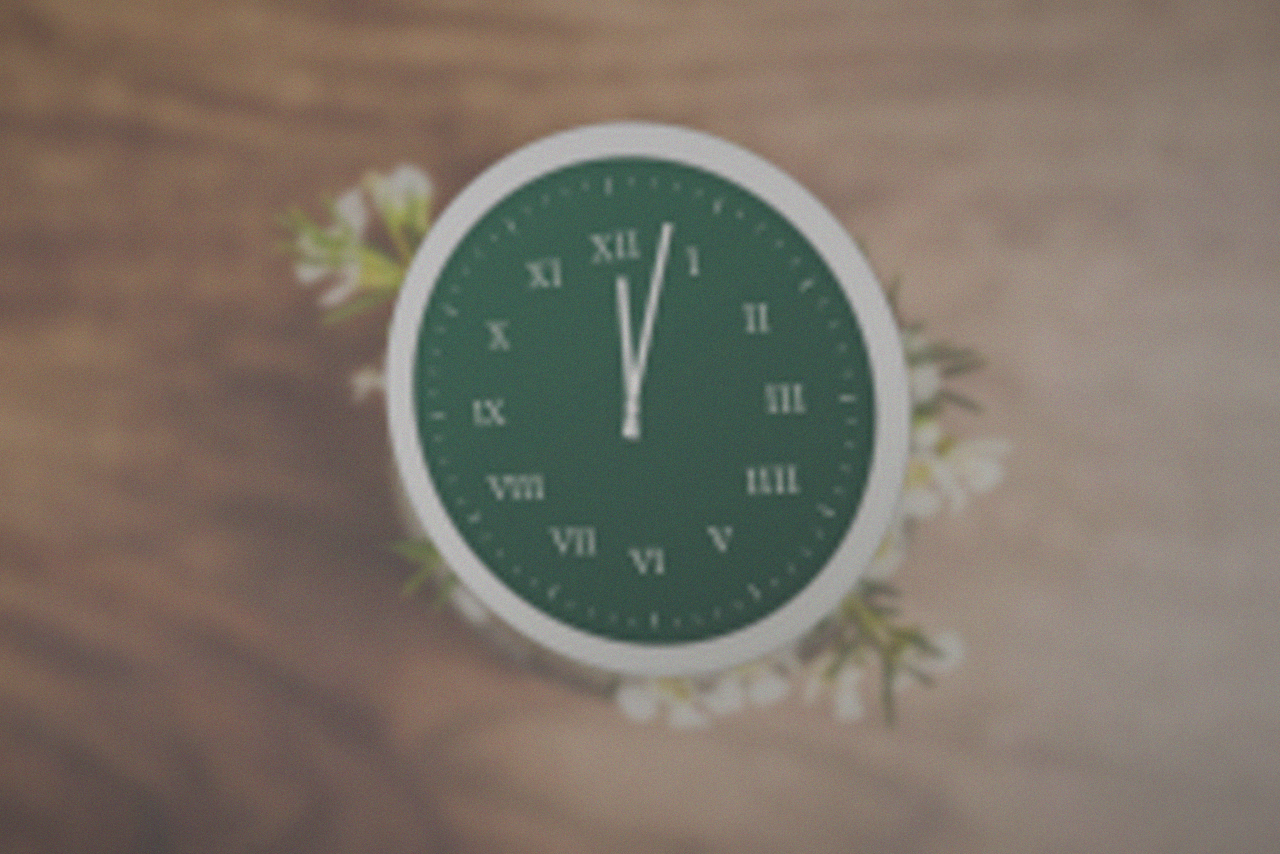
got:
**12:03**
